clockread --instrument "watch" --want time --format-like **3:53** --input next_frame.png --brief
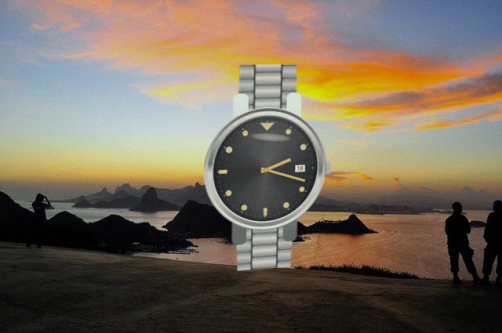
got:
**2:18**
